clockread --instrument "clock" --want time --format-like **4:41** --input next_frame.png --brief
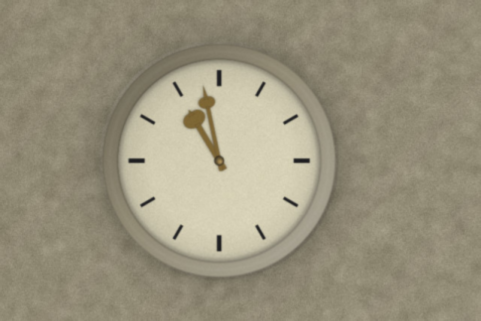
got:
**10:58**
